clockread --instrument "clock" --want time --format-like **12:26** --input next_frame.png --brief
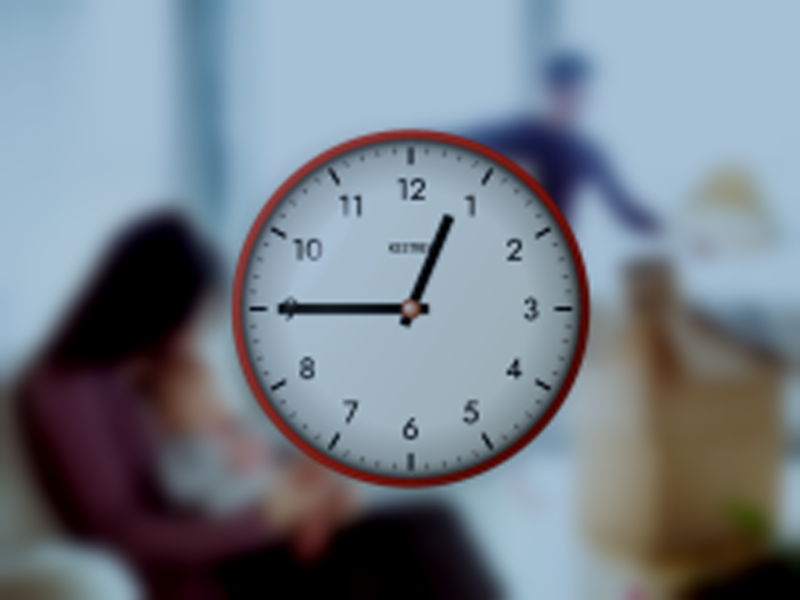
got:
**12:45**
